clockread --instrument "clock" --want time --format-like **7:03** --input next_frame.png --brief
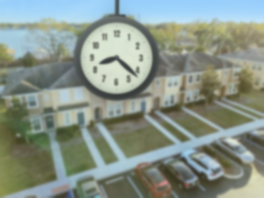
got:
**8:22**
